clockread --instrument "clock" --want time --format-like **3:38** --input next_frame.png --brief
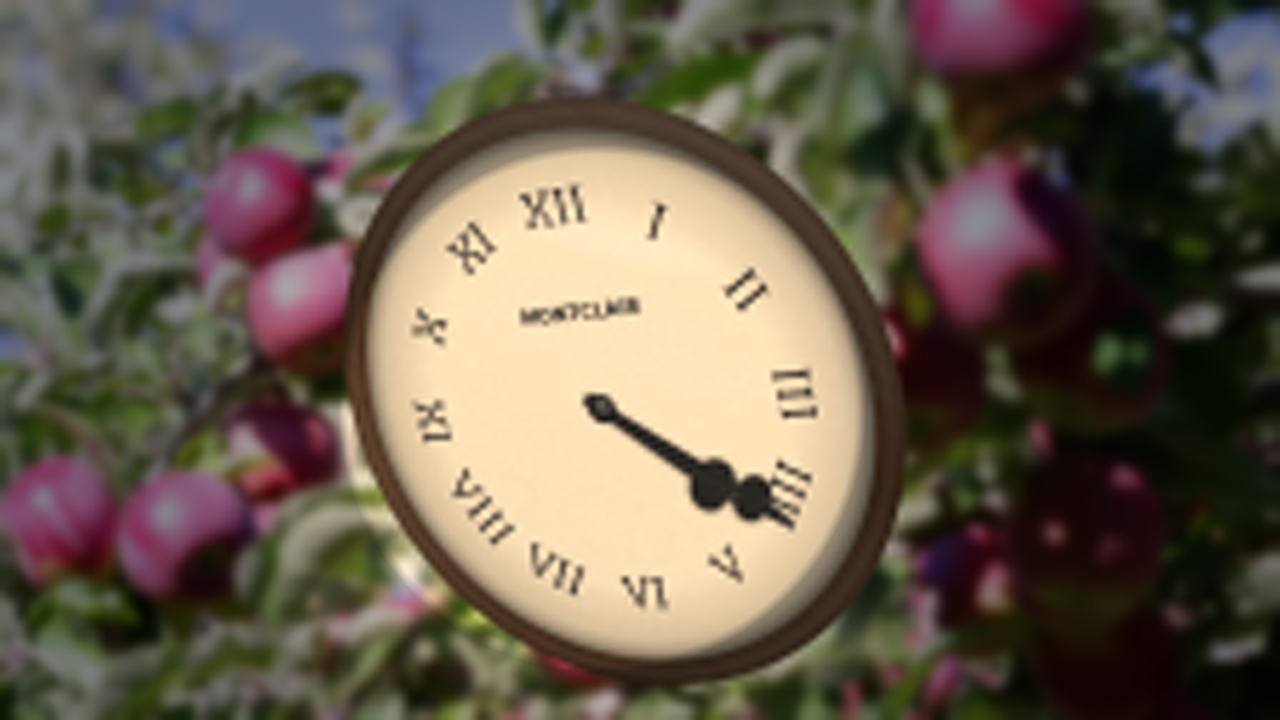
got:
**4:21**
